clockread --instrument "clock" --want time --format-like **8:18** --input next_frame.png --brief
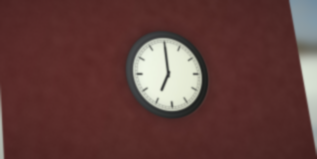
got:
**7:00**
